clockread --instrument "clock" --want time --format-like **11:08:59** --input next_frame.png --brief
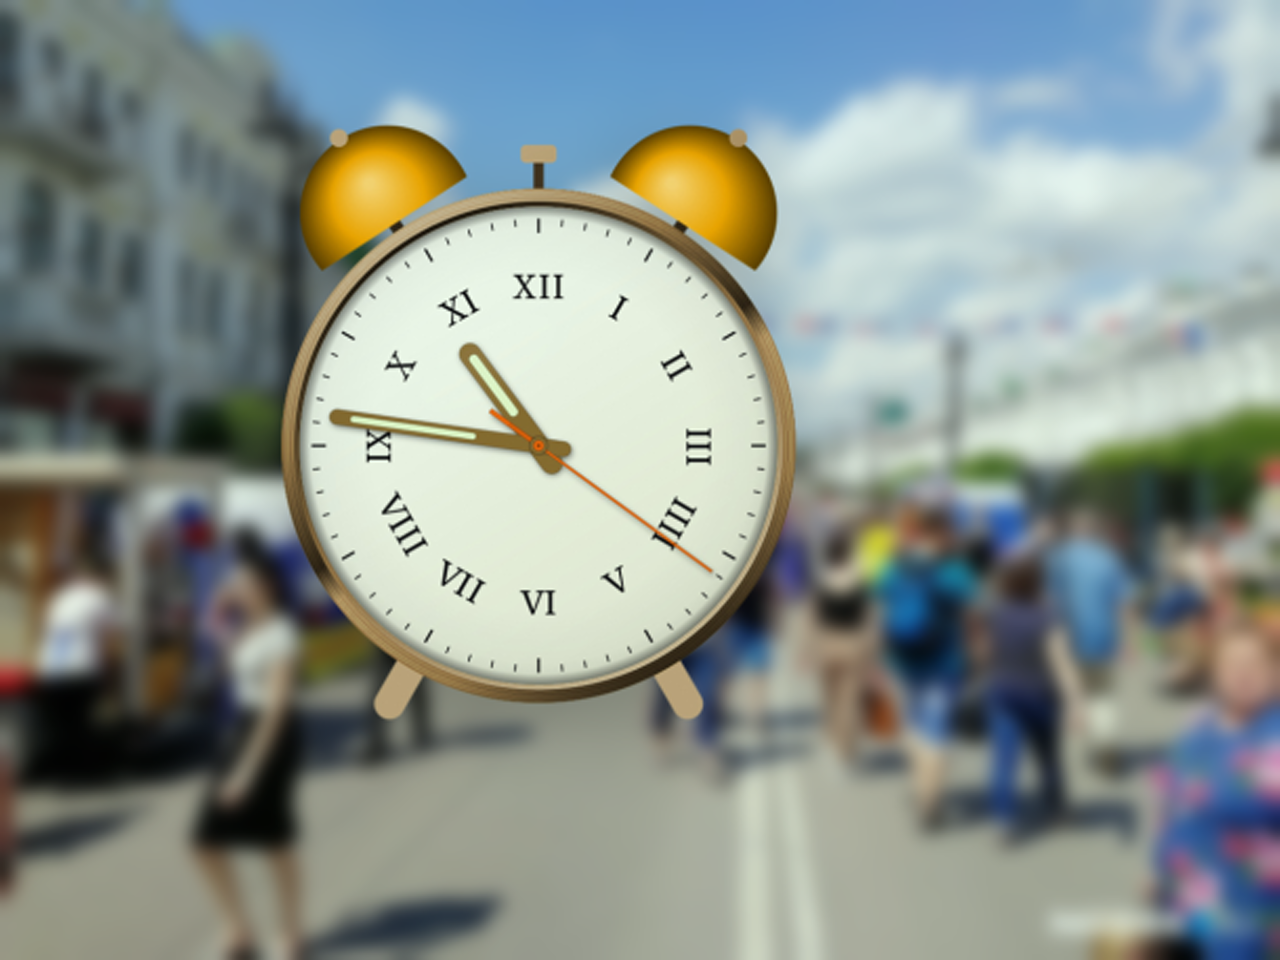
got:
**10:46:21**
